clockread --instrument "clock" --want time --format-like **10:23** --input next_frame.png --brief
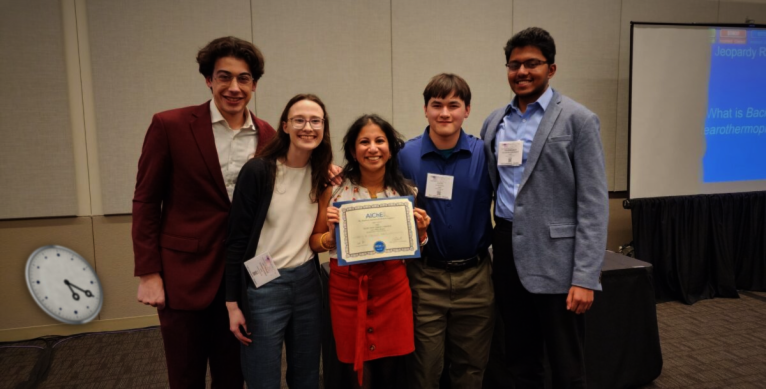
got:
**5:20**
